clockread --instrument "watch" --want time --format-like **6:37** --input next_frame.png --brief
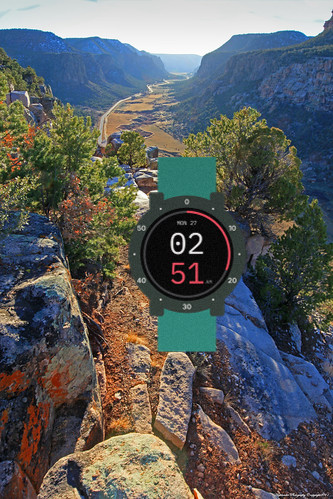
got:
**2:51**
